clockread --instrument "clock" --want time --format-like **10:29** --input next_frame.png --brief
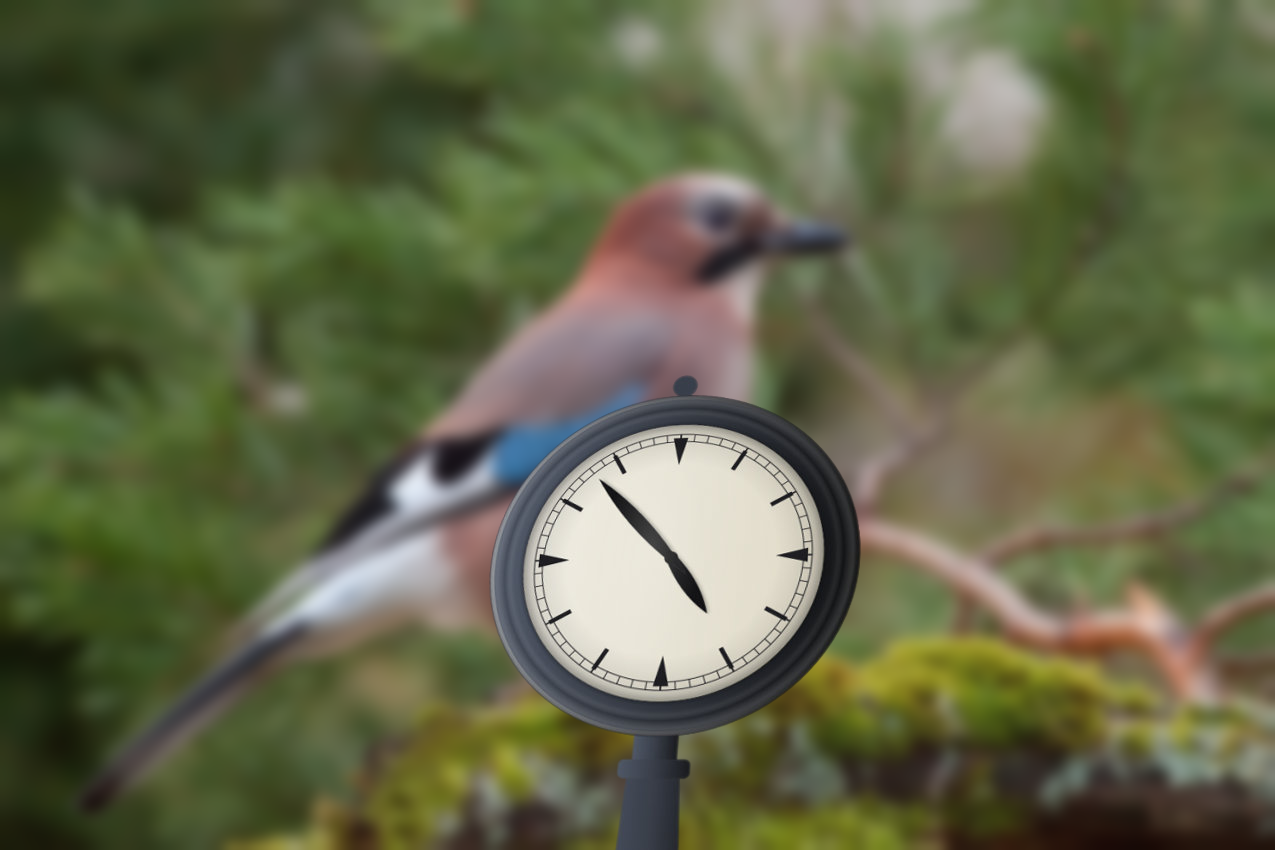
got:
**4:53**
